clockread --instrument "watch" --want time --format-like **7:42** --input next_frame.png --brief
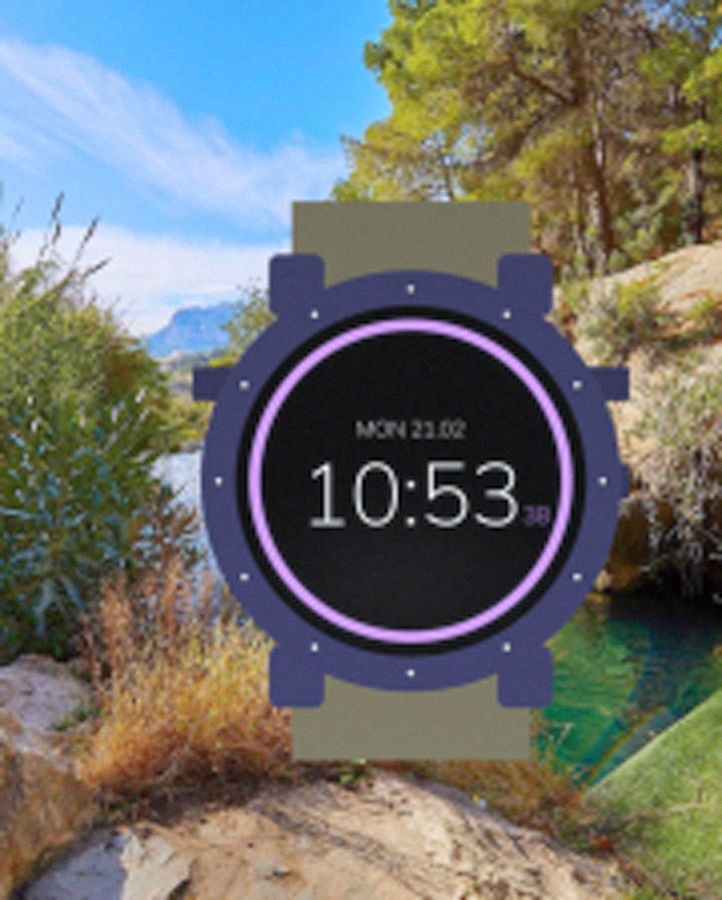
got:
**10:53**
